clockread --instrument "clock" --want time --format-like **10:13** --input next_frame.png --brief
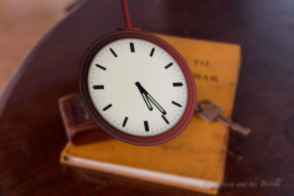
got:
**5:24**
